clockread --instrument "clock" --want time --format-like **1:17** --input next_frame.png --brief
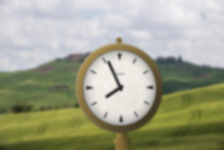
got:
**7:56**
